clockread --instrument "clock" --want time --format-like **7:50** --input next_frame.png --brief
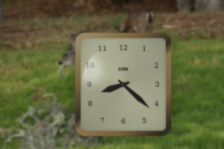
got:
**8:22**
